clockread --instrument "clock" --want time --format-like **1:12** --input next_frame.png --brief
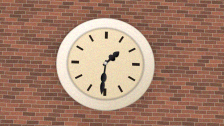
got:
**1:31**
